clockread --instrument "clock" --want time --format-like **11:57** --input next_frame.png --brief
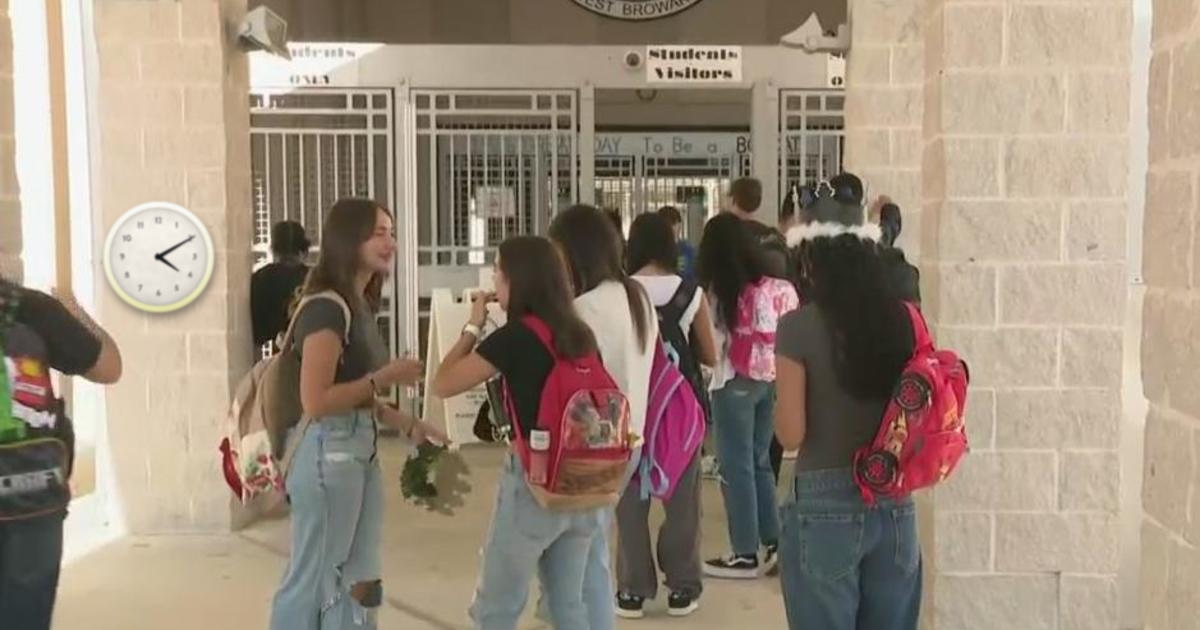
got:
**4:10**
